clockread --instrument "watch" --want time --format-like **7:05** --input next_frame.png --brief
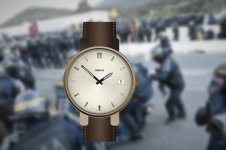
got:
**1:52**
